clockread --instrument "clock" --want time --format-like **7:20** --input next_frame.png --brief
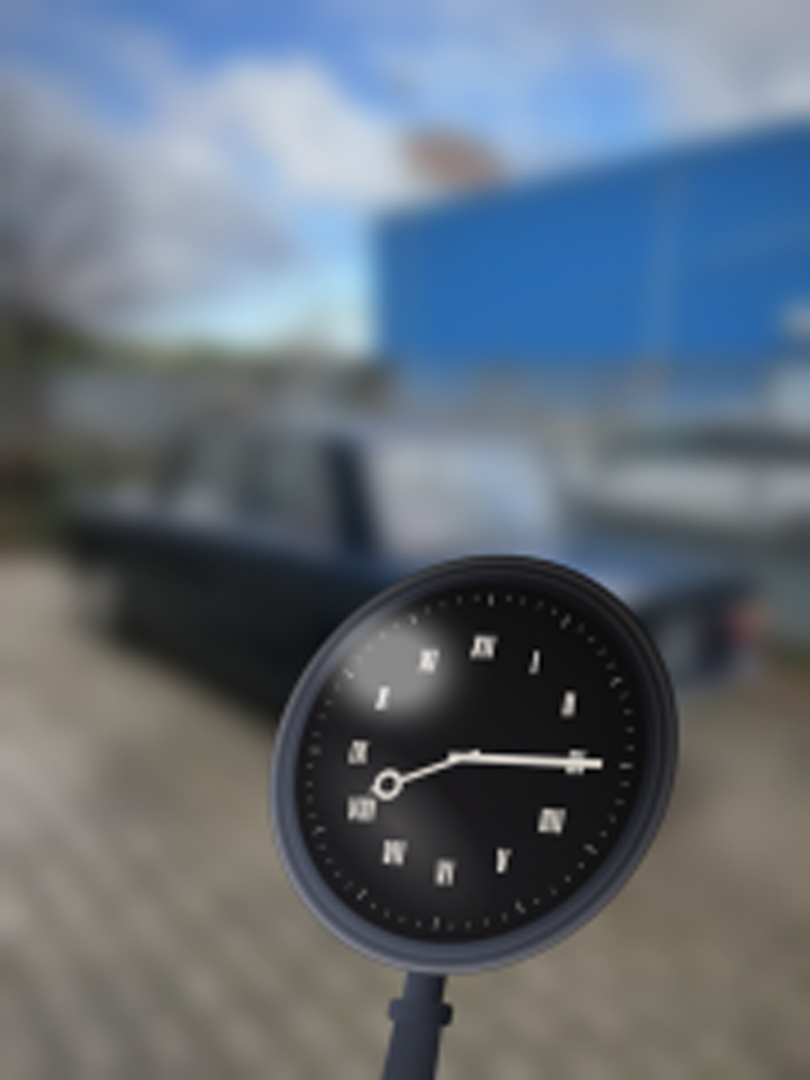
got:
**8:15**
